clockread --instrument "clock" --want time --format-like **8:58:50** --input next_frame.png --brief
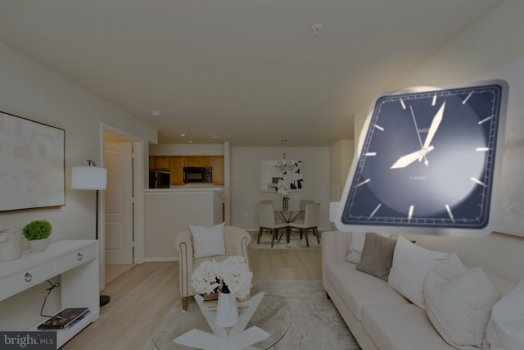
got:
**8:01:56**
